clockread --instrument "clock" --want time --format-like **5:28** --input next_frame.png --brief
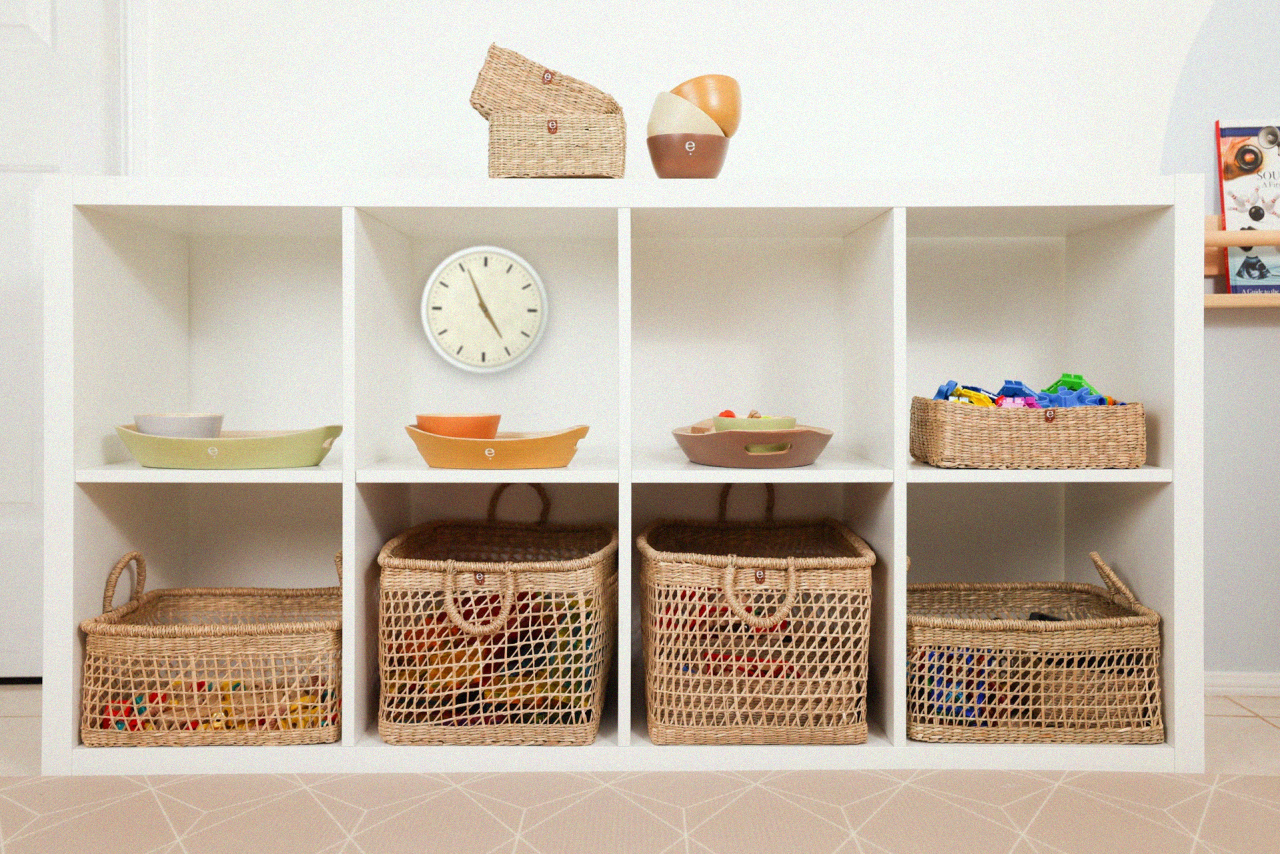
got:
**4:56**
